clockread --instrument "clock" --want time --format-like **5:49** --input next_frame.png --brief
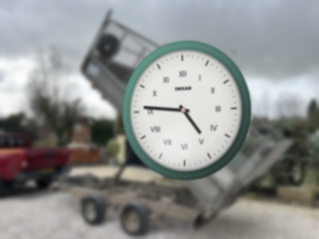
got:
**4:46**
